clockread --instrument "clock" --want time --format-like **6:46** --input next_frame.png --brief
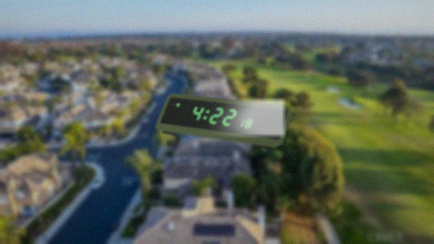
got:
**4:22**
